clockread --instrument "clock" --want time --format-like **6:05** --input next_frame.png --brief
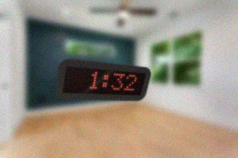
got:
**1:32**
